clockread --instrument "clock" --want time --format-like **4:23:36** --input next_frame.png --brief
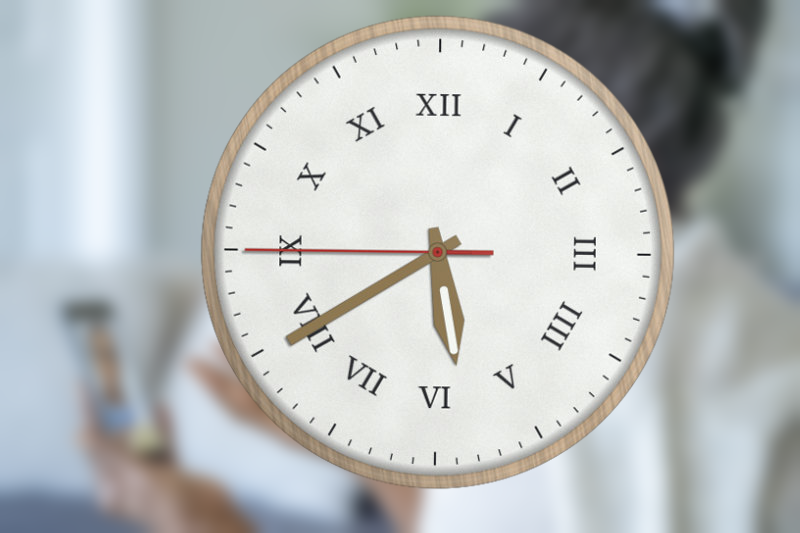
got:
**5:39:45**
